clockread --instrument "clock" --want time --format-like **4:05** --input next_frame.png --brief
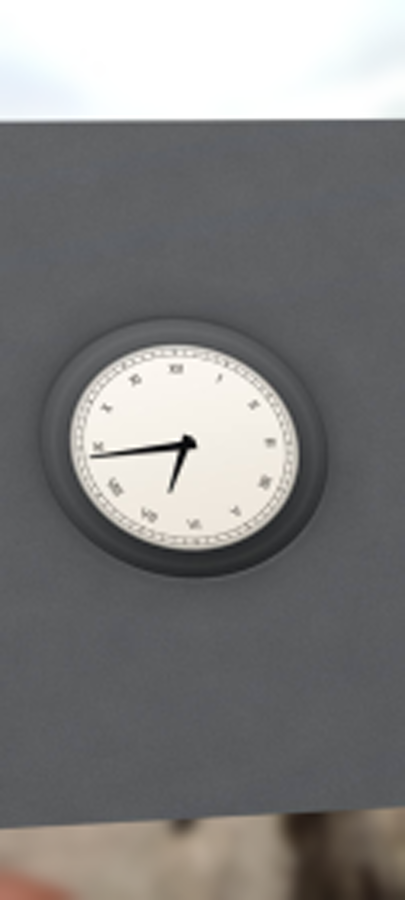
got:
**6:44**
